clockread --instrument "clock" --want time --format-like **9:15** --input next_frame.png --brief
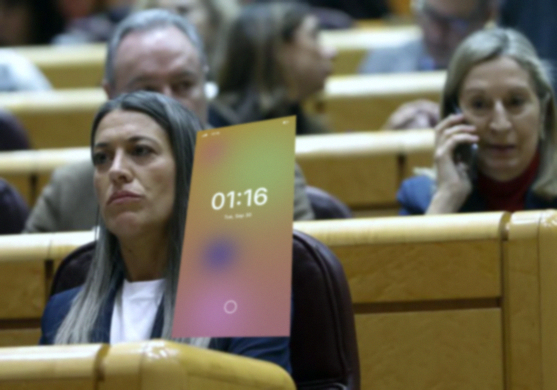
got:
**1:16**
